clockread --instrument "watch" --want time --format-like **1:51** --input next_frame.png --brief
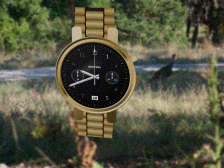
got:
**9:41**
